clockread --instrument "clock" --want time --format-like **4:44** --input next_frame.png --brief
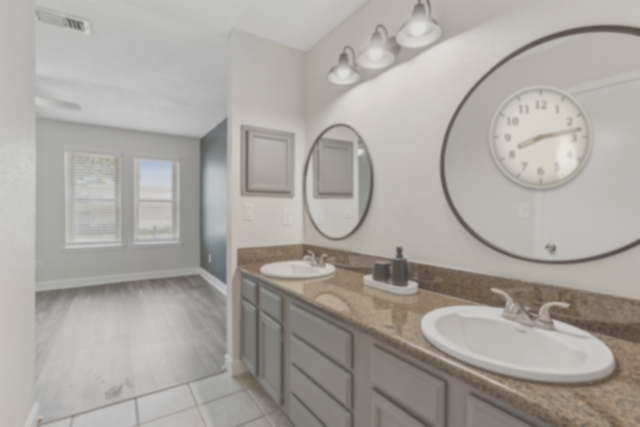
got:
**8:13**
